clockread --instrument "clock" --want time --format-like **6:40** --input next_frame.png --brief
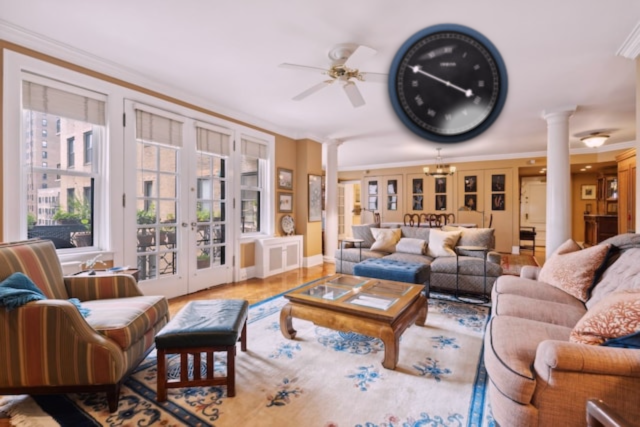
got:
**3:49**
